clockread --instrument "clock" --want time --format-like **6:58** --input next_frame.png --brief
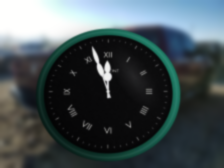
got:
**11:57**
